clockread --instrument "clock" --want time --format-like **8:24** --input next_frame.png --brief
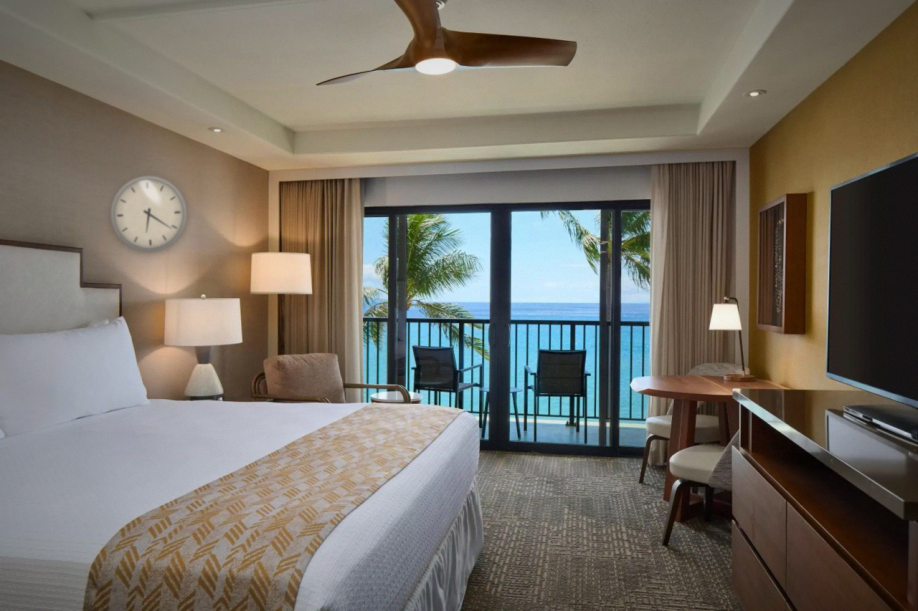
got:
**6:21**
